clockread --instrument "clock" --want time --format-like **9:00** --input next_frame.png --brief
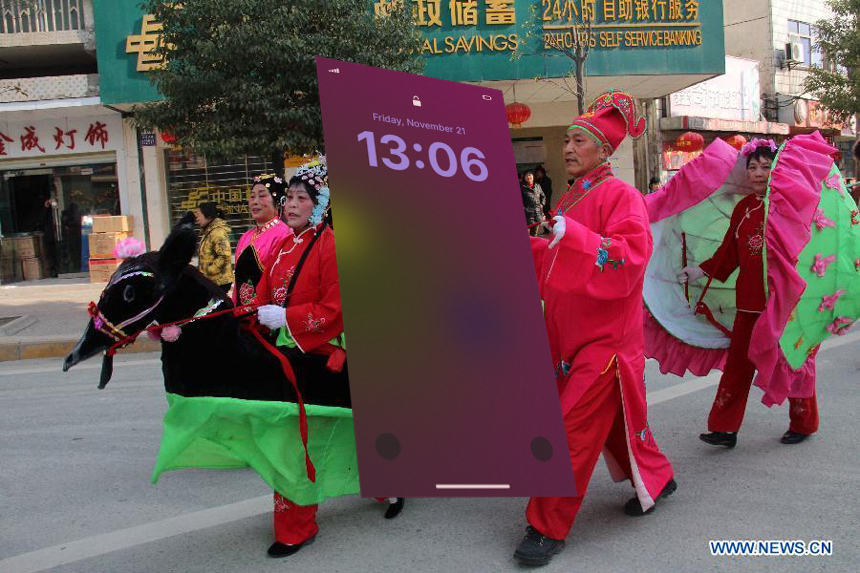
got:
**13:06**
